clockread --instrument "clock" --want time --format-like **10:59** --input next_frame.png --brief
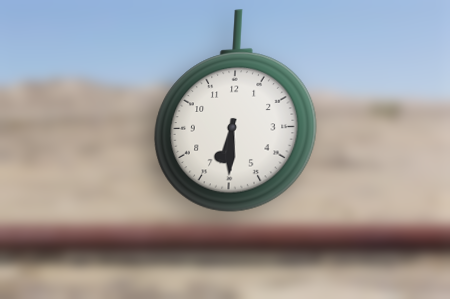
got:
**6:30**
